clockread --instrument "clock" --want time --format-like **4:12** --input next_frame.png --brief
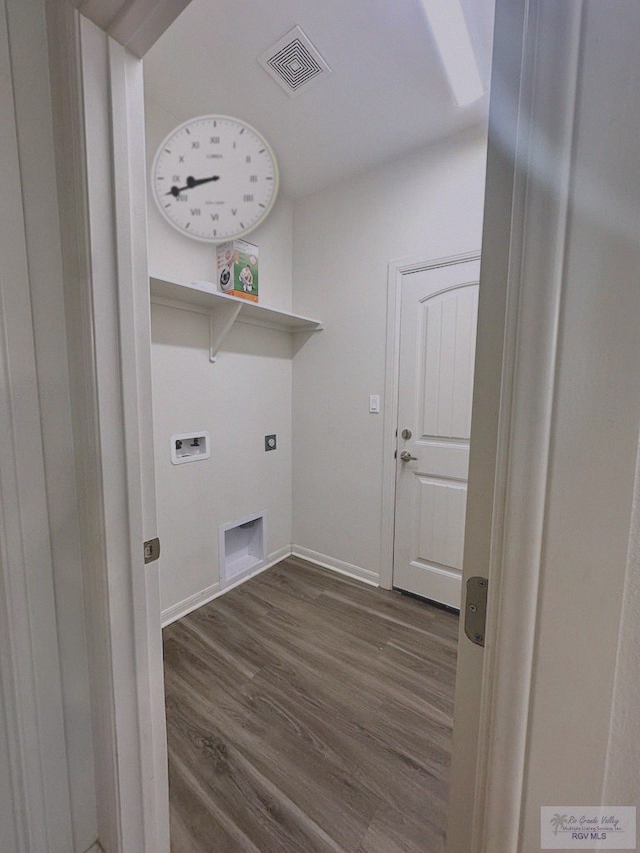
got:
**8:42**
